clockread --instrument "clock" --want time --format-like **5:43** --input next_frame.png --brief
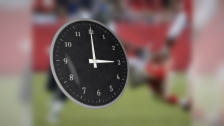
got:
**3:00**
